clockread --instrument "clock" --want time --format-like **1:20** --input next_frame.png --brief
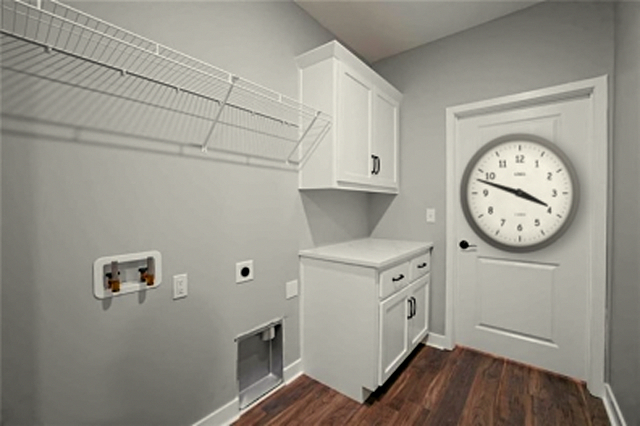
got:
**3:48**
